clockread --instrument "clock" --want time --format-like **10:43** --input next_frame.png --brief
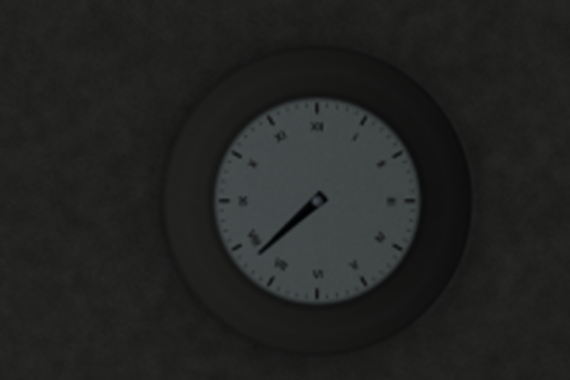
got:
**7:38**
